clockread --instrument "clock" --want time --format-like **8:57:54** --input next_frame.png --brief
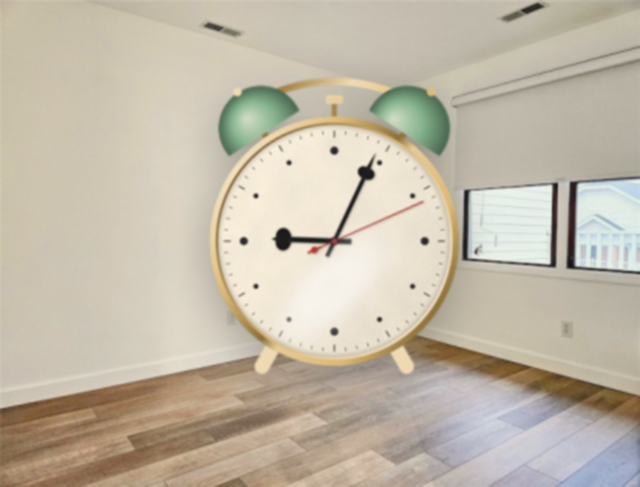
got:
**9:04:11**
